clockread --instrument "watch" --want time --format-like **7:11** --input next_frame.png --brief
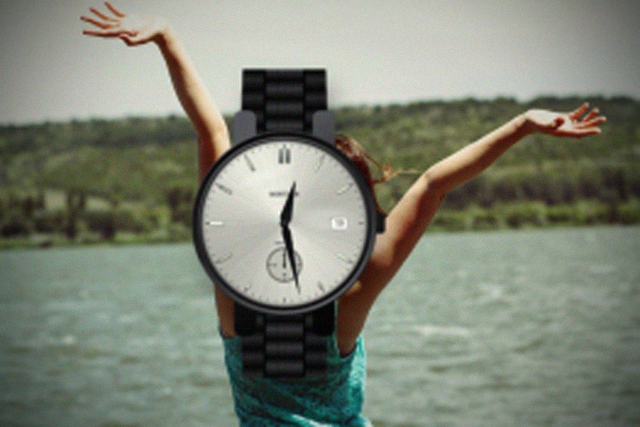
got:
**12:28**
